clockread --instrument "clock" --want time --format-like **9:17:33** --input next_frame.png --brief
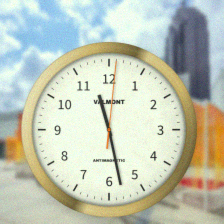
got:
**11:28:01**
